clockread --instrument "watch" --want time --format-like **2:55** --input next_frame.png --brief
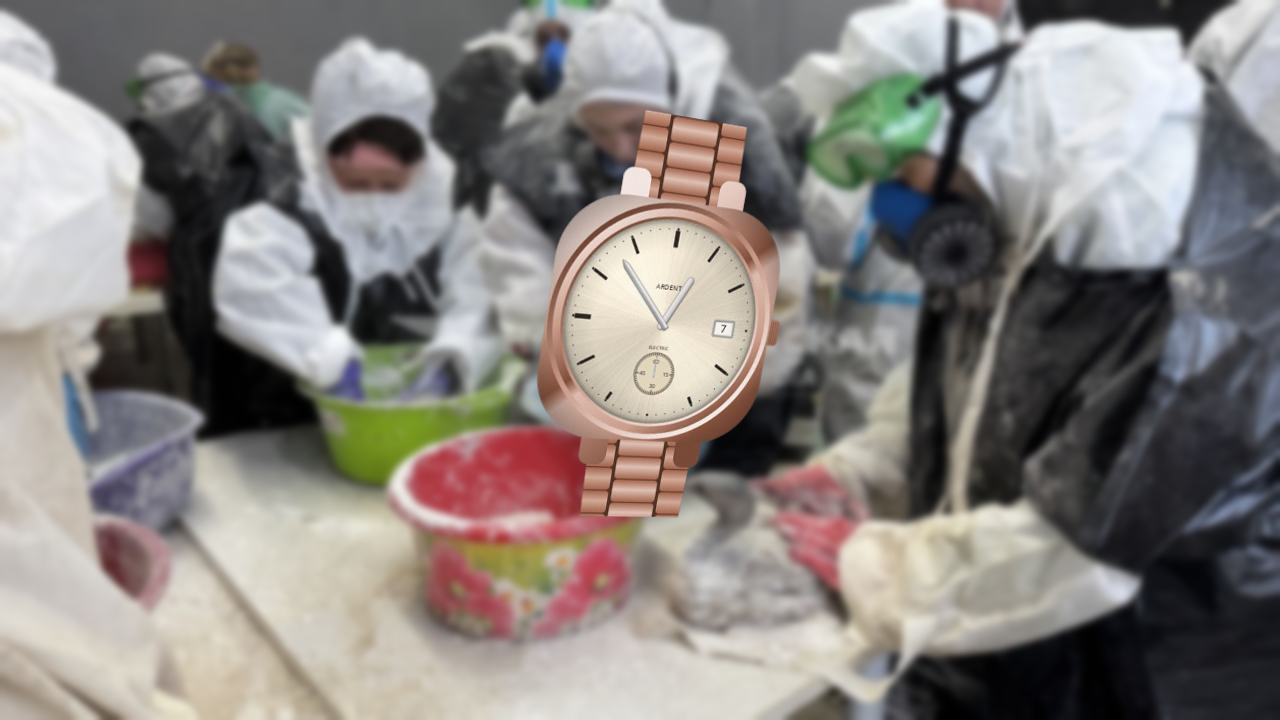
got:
**12:53**
